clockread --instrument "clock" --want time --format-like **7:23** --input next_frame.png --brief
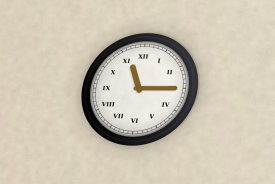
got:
**11:15**
